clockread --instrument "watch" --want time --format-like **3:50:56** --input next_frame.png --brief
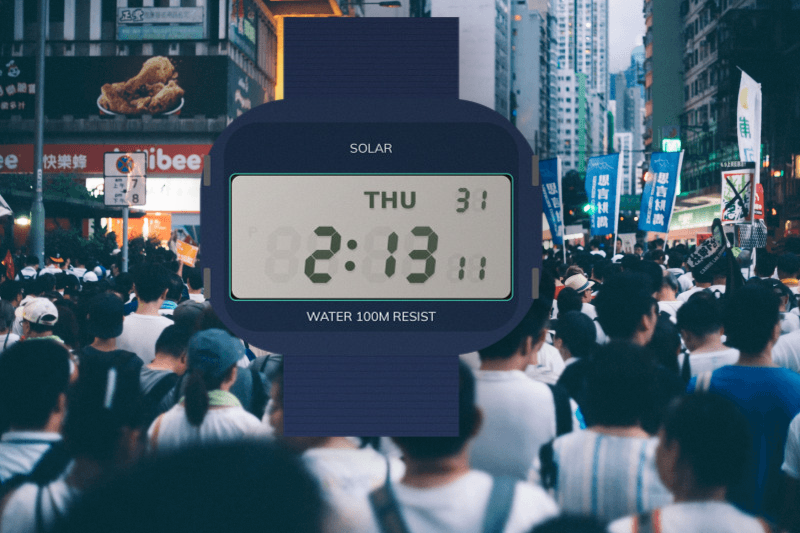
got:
**2:13:11**
